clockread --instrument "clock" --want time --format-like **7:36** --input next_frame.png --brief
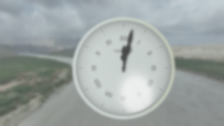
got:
**12:02**
